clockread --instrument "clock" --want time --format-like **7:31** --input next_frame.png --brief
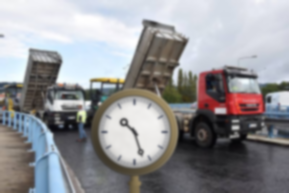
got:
**10:27**
